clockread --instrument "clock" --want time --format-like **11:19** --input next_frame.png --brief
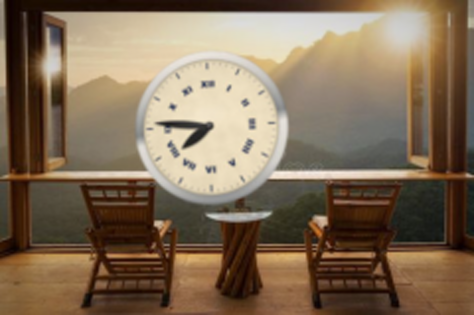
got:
**7:46**
